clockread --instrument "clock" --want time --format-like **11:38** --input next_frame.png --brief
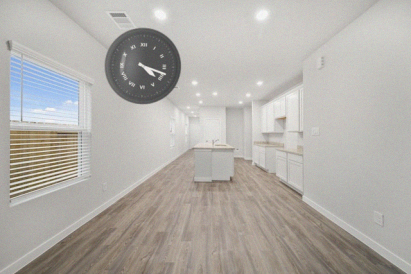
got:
**4:18**
